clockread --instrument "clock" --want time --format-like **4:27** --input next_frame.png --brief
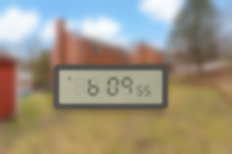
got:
**6:09**
